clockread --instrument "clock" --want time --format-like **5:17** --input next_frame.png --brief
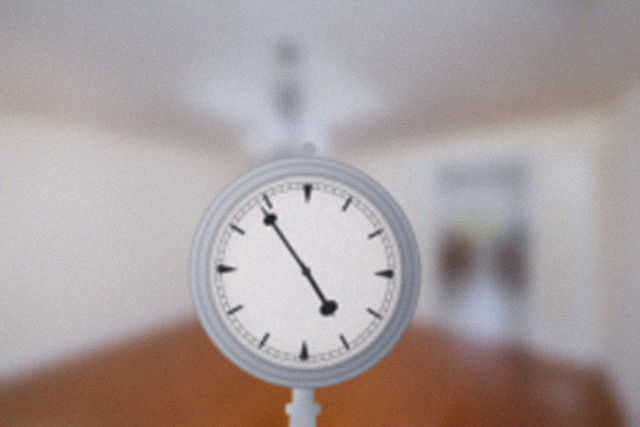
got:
**4:54**
